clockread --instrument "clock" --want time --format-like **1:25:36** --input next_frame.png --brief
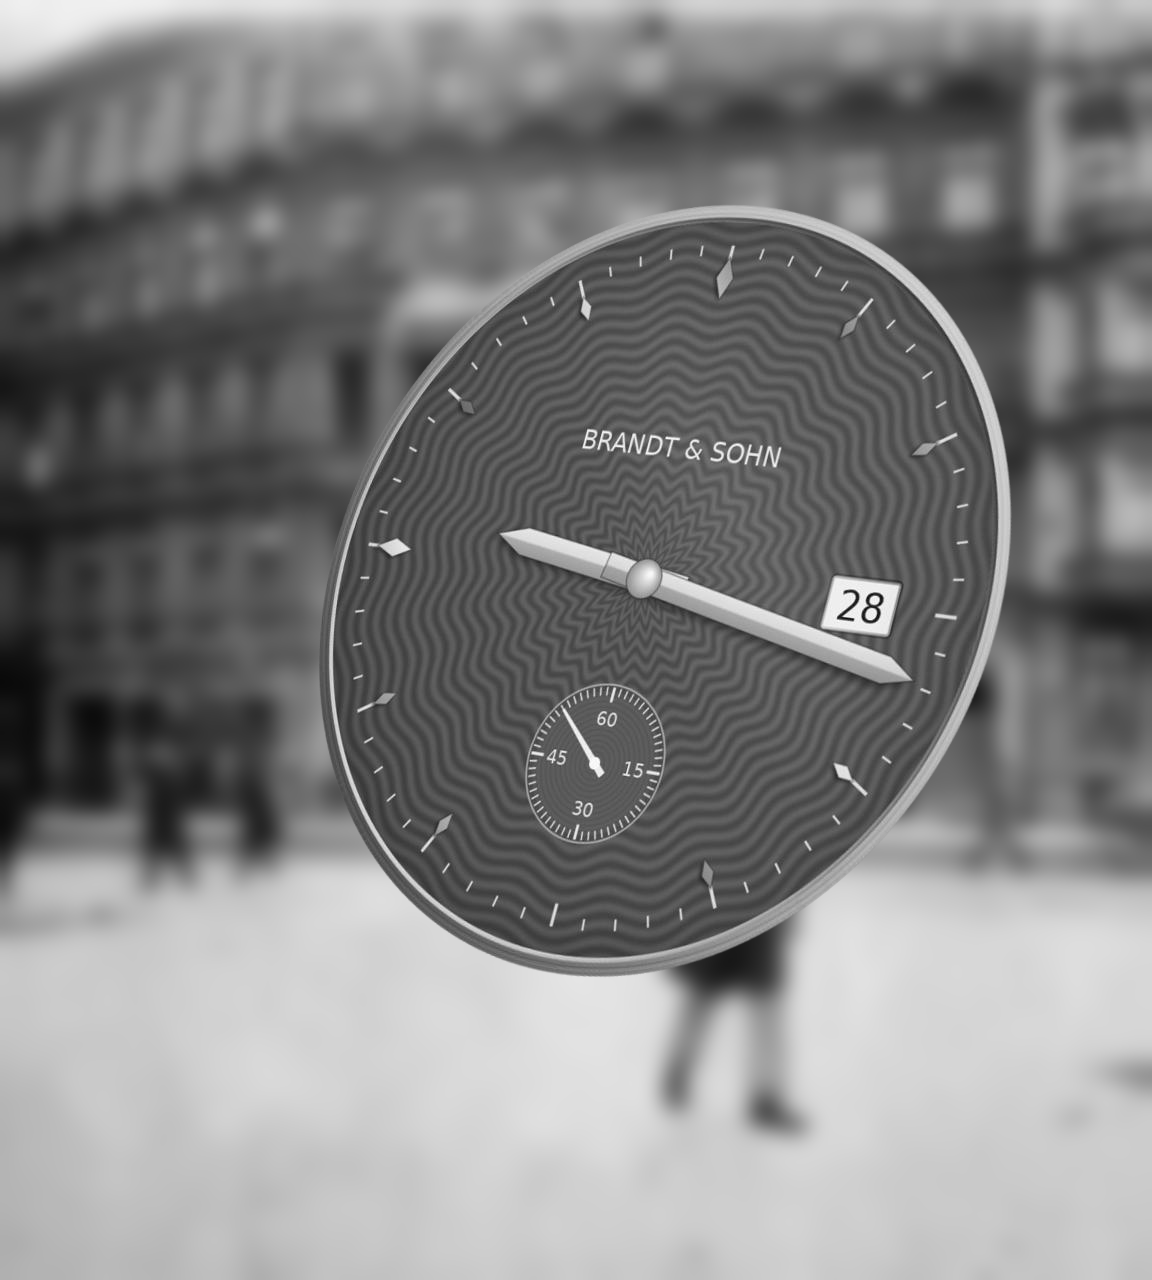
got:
**9:16:52**
